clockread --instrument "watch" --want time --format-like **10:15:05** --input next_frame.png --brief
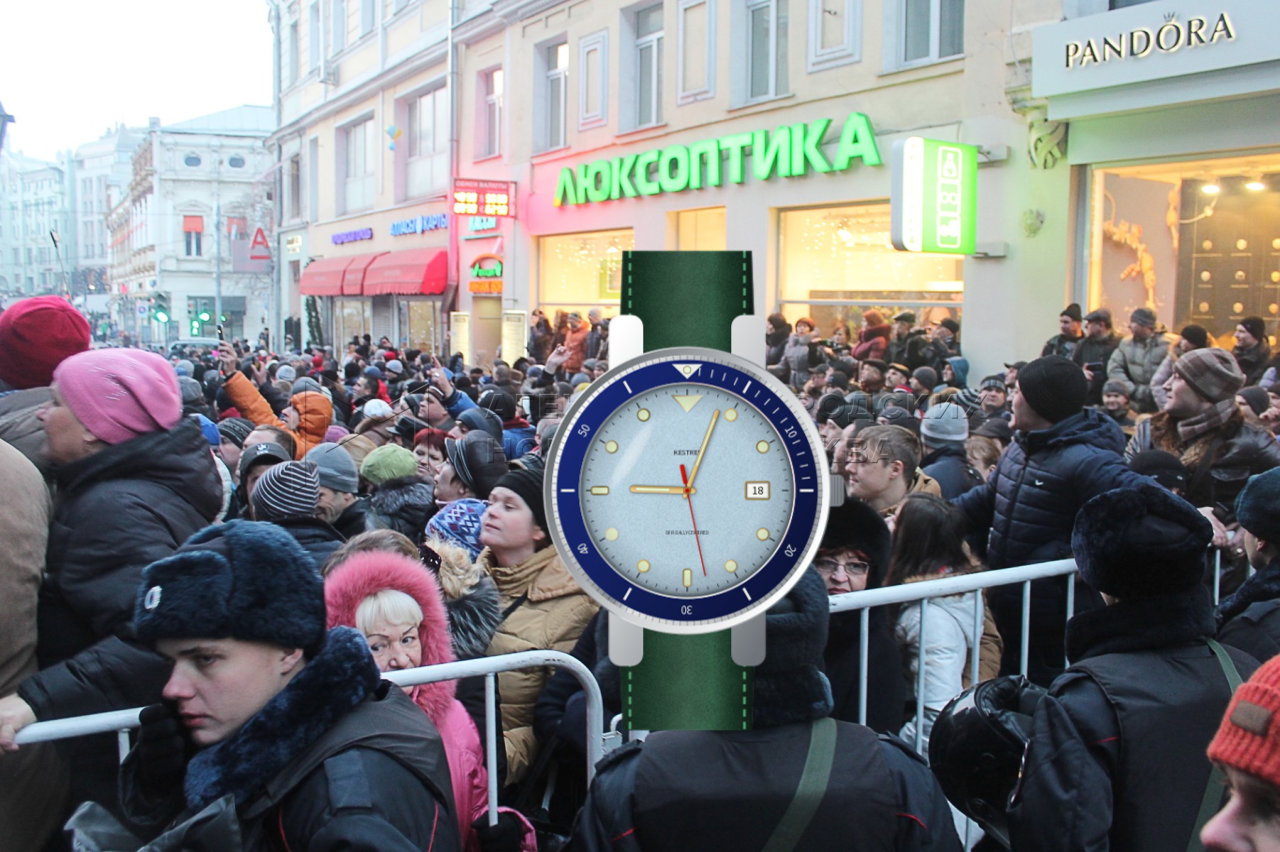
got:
**9:03:28**
